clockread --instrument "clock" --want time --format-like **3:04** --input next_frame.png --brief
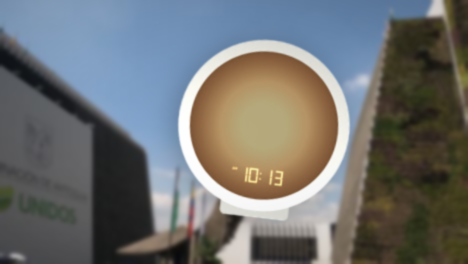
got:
**10:13**
